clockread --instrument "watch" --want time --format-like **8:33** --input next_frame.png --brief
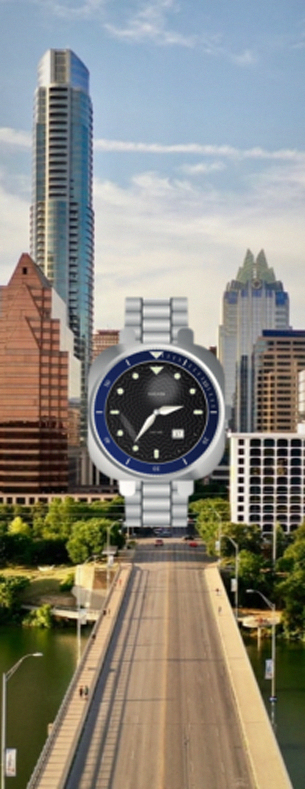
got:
**2:36**
